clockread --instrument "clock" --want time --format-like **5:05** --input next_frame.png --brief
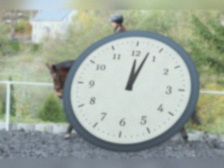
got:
**12:03**
